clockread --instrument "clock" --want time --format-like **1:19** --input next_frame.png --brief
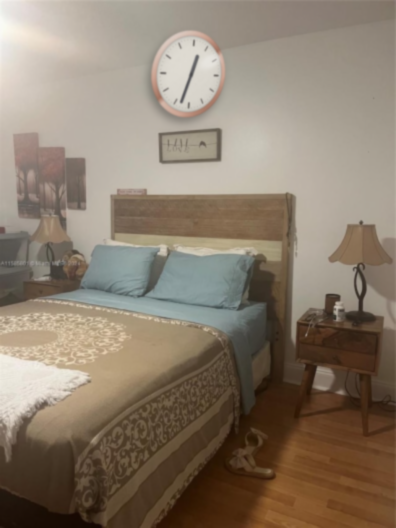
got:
**12:33**
